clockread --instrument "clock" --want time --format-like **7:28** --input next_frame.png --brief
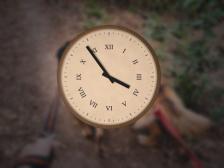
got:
**3:54**
